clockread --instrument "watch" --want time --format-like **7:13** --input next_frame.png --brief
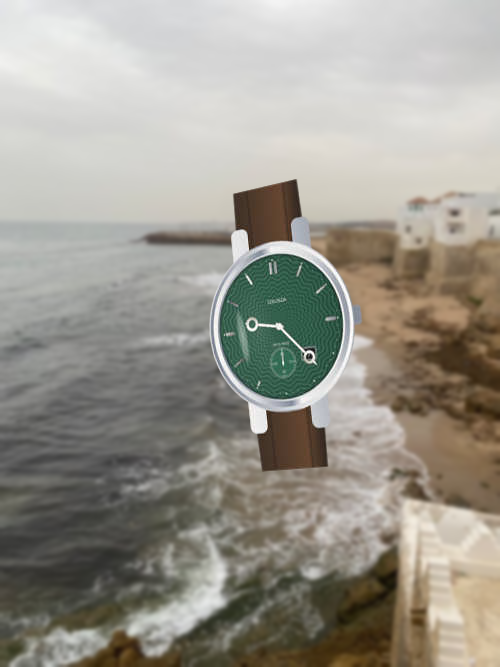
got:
**9:23**
